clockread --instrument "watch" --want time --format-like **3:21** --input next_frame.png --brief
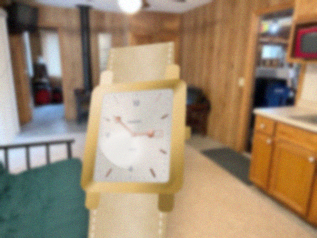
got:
**2:52**
